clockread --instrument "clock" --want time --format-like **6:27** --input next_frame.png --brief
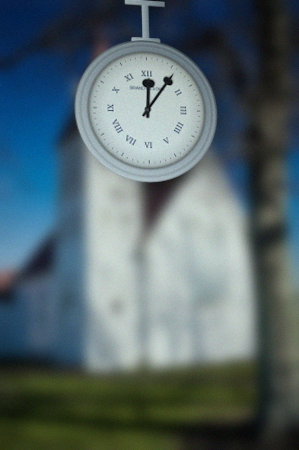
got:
**12:06**
